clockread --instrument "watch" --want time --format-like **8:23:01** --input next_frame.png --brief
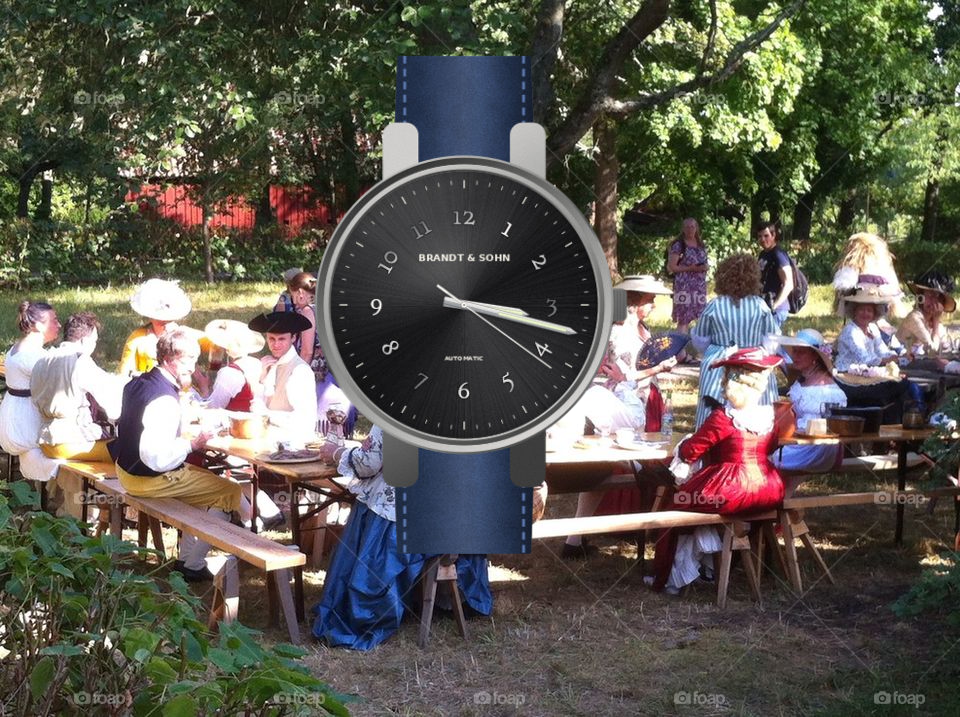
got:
**3:17:21**
